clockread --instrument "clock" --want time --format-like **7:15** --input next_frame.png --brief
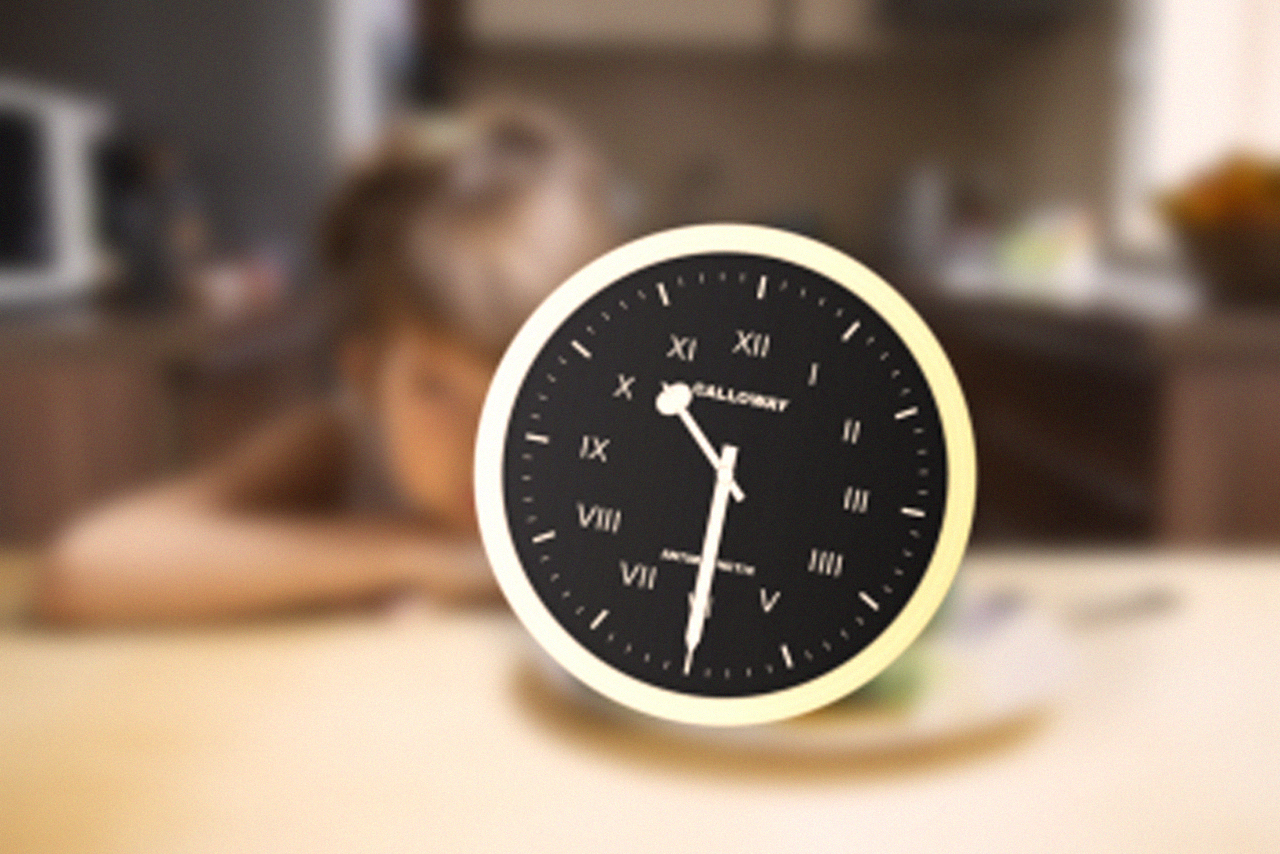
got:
**10:30**
